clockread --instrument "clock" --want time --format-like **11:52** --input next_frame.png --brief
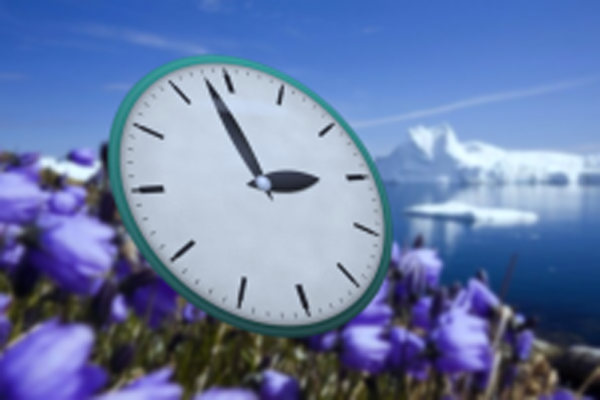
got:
**2:58**
